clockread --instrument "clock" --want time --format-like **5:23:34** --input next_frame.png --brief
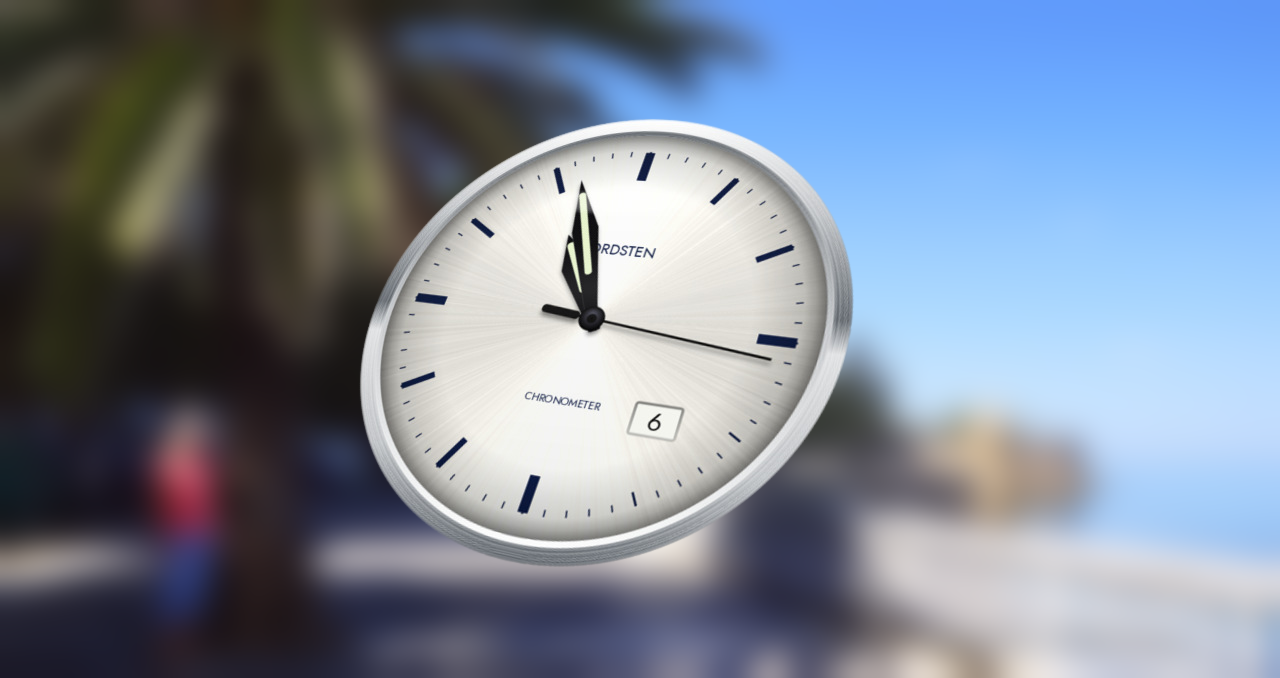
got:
**10:56:16**
